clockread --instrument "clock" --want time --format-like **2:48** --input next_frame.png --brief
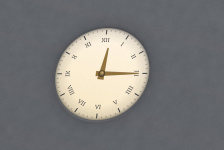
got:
**12:15**
